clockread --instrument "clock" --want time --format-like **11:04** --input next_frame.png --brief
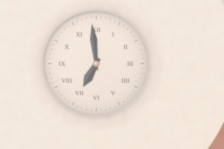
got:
**6:59**
